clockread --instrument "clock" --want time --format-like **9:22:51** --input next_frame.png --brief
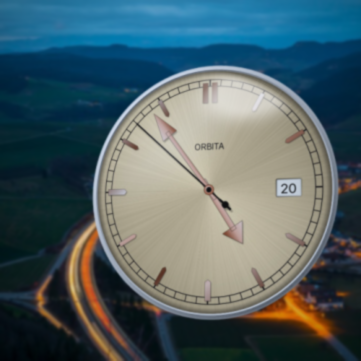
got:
**4:53:52**
